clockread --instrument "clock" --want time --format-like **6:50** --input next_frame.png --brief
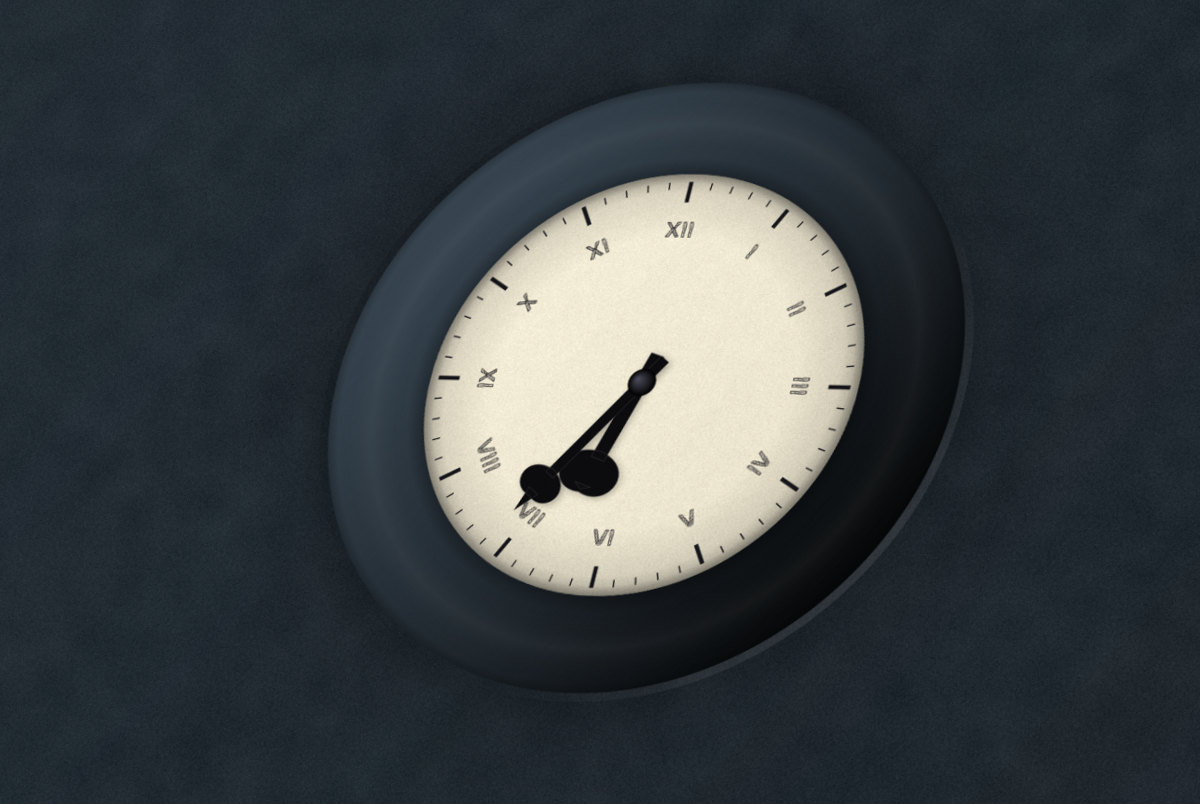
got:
**6:36**
